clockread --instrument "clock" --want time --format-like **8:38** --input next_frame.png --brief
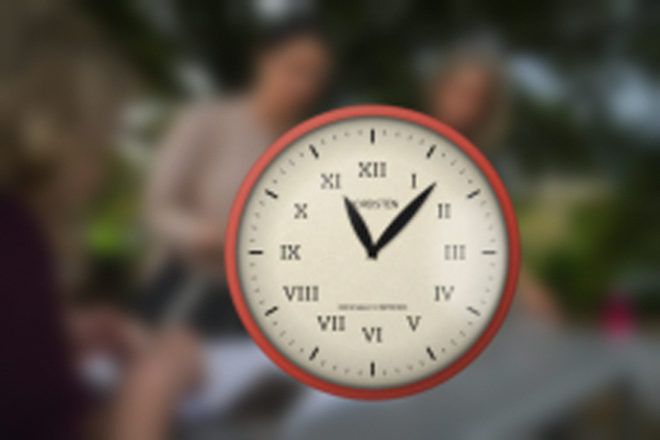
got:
**11:07**
